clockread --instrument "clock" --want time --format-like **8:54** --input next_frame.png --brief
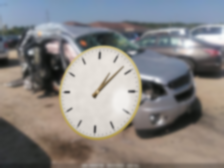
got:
**1:08**
